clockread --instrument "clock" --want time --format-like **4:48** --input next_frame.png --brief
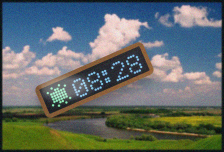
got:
**8:28**
